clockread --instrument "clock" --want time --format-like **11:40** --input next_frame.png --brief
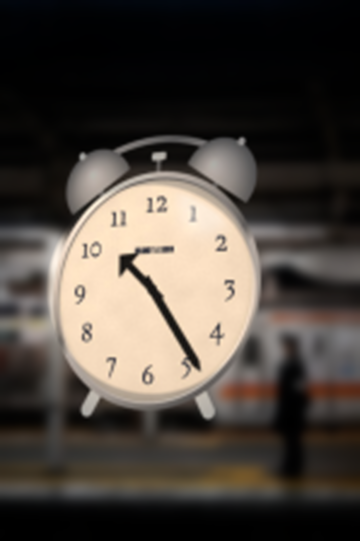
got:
**10:24**
